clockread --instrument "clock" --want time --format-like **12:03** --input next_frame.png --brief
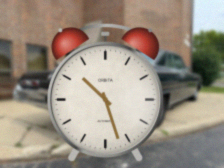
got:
**10:27**
